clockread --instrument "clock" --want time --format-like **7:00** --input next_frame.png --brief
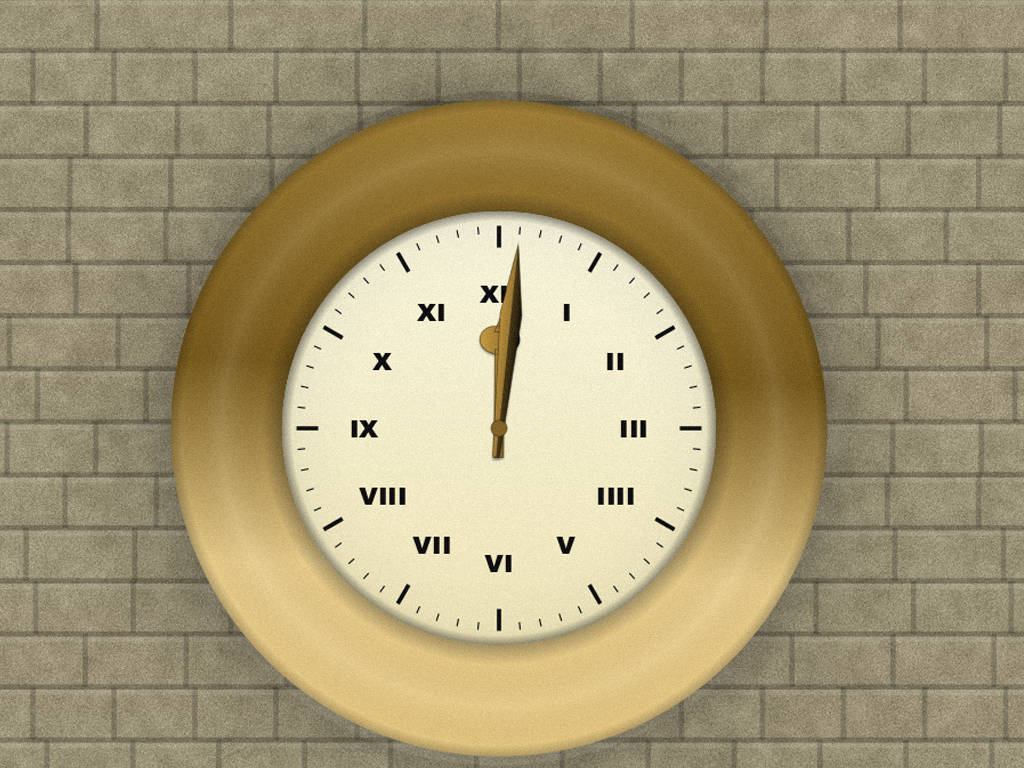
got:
**12:01**
